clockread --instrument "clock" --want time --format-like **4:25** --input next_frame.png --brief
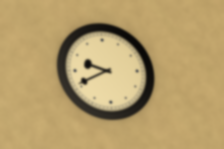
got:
**9:41**
